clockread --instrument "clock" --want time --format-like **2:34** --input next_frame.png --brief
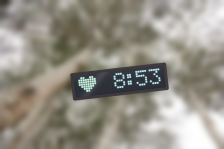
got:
**8:53**
